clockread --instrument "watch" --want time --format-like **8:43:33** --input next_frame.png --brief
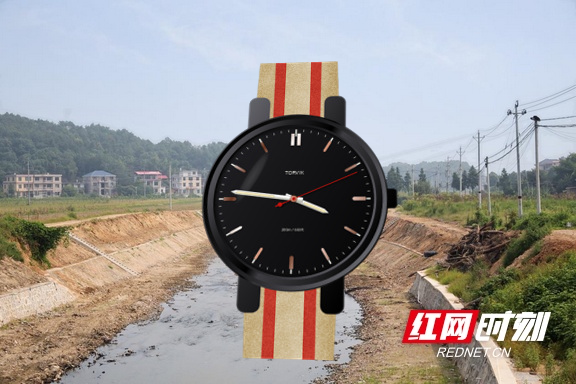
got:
**3:46:11**
